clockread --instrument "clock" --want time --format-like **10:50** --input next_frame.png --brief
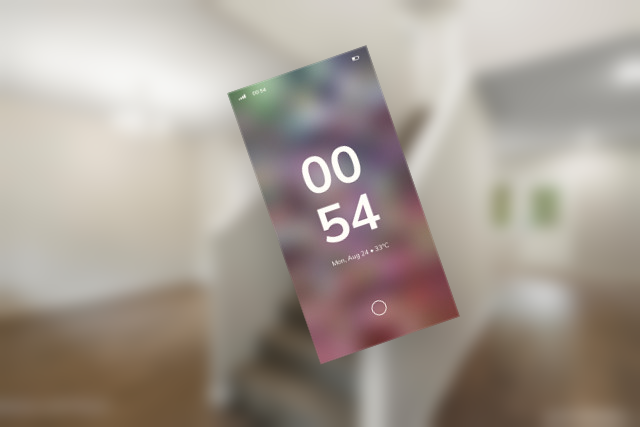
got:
**0:54**
